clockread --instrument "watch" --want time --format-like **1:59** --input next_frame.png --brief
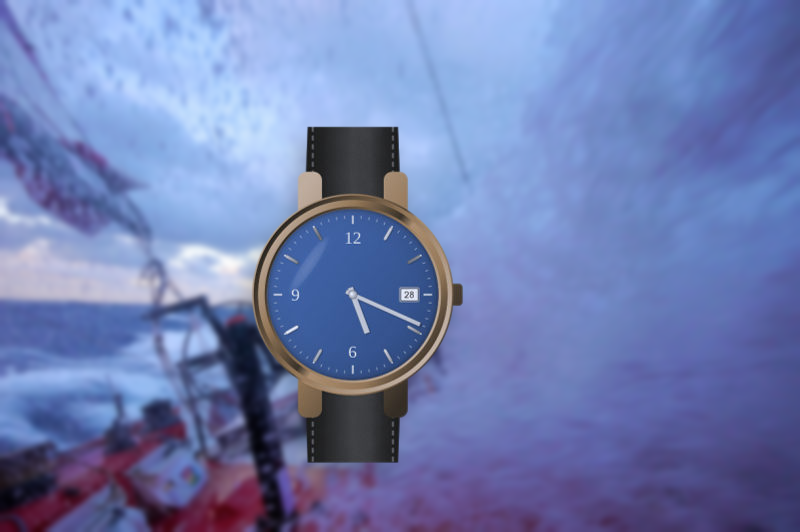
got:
**5:19**
